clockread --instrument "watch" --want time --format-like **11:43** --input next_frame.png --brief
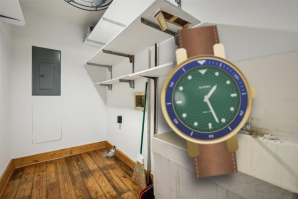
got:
**1:27**
